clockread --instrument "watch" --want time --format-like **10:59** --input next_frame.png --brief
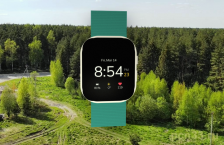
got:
**8:54**
